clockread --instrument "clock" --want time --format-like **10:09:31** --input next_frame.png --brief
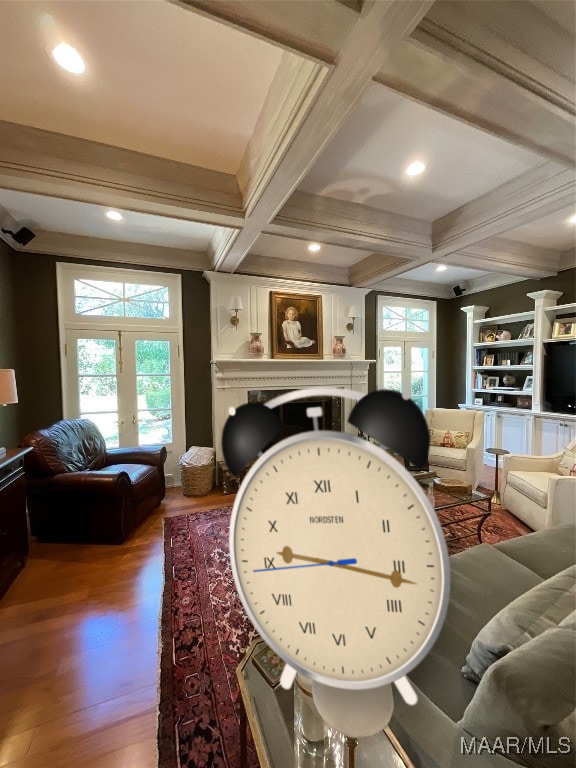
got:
**9:16:44**
